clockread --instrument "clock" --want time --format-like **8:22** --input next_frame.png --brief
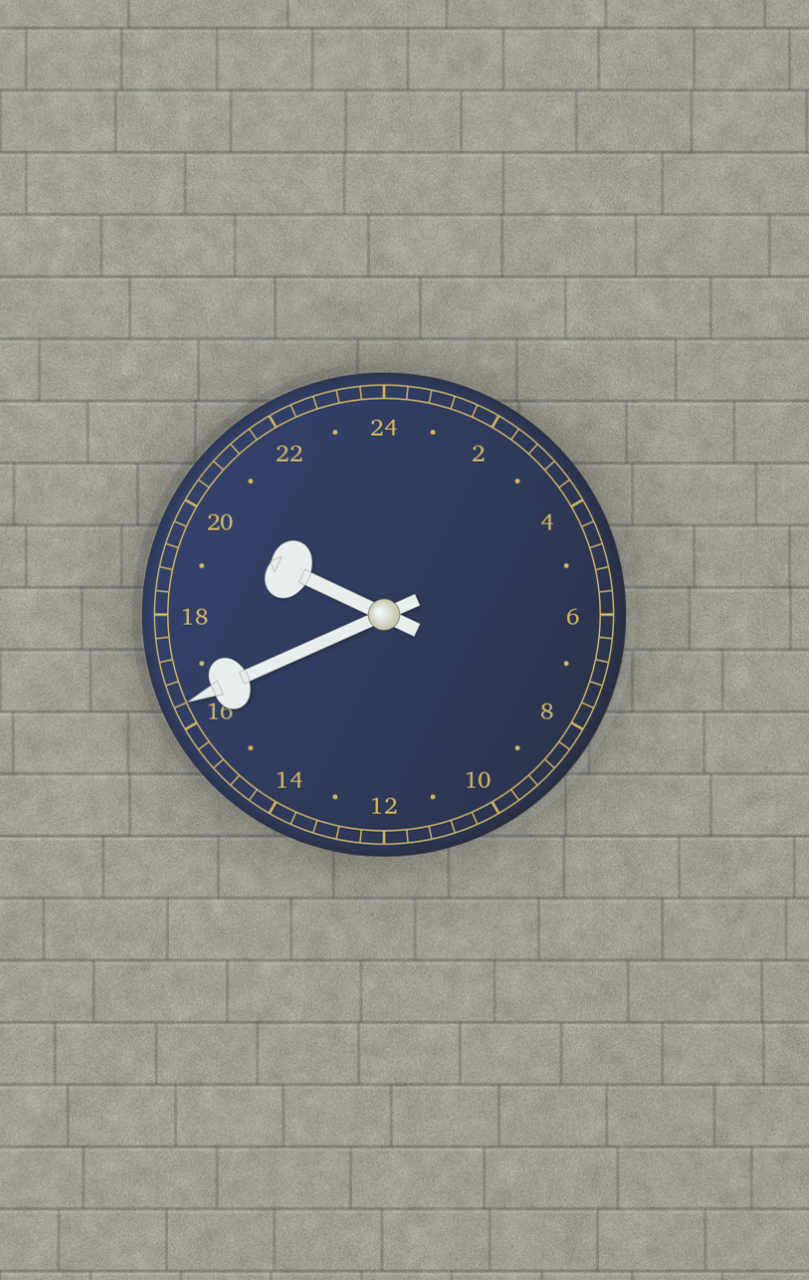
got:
**19:41**
